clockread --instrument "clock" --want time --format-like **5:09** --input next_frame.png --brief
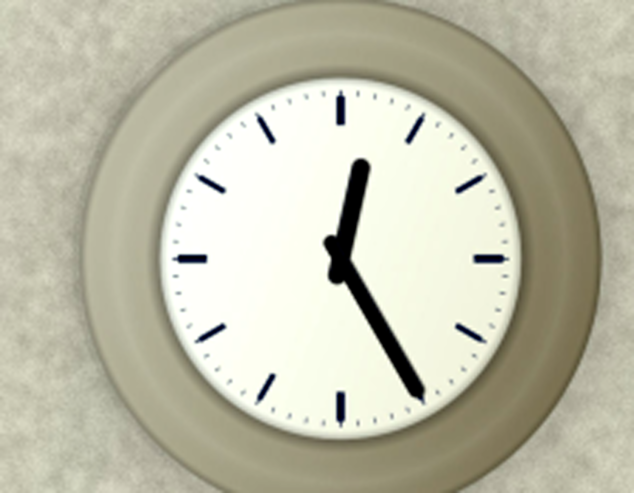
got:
**12:25**
